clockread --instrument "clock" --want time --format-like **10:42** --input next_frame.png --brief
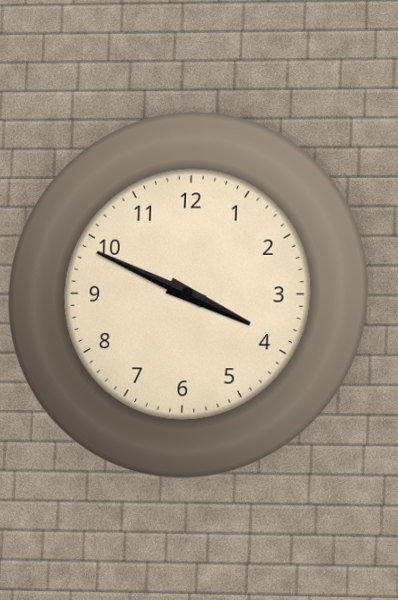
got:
**3:49**
